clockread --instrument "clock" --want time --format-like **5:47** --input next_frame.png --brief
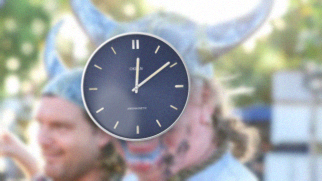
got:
**12:09**
